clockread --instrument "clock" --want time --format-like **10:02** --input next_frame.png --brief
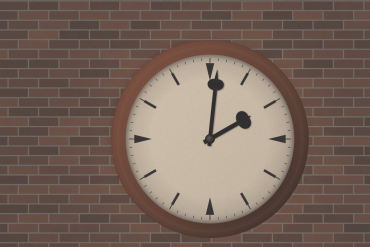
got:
**2:01**
